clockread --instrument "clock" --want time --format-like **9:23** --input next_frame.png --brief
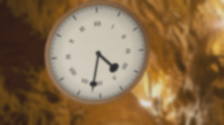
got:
**4:32**
